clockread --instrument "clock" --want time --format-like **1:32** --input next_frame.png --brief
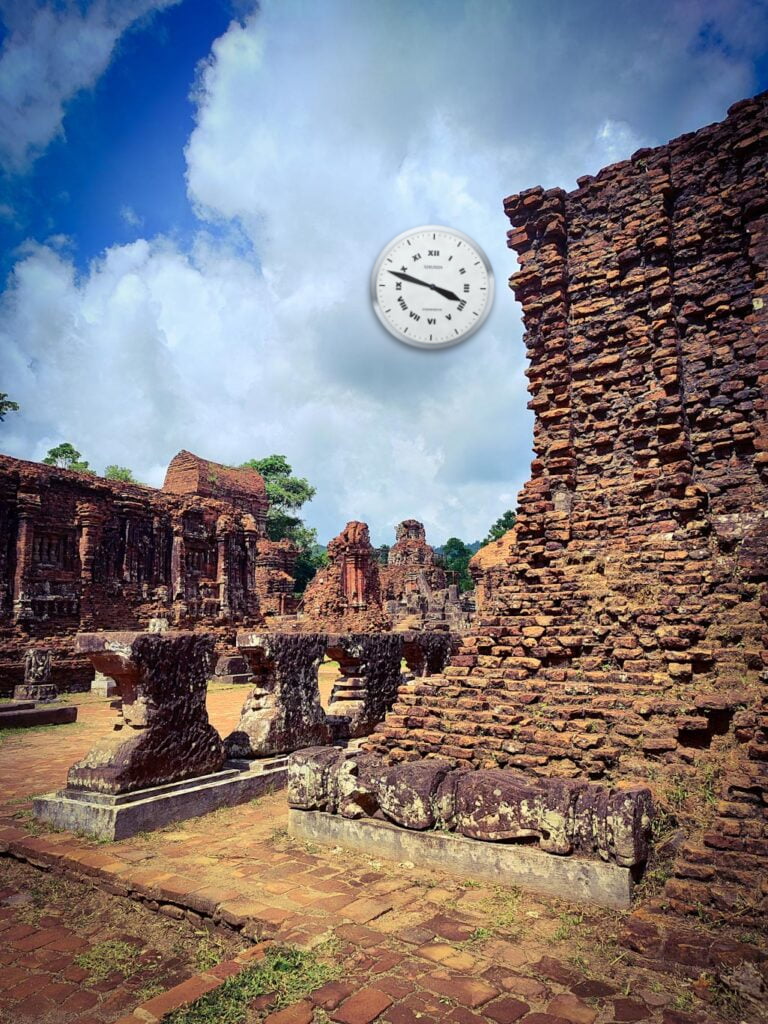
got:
**3:48**
